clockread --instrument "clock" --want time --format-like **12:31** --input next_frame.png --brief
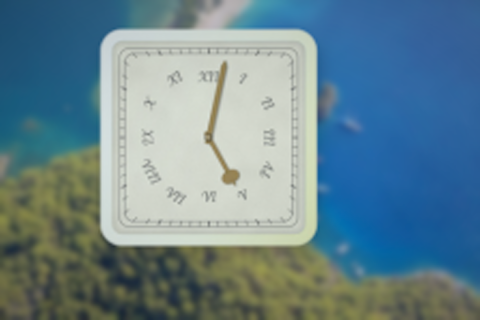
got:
**5:02**
